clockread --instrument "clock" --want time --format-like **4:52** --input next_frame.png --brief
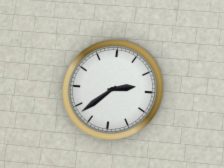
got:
**2:38**
